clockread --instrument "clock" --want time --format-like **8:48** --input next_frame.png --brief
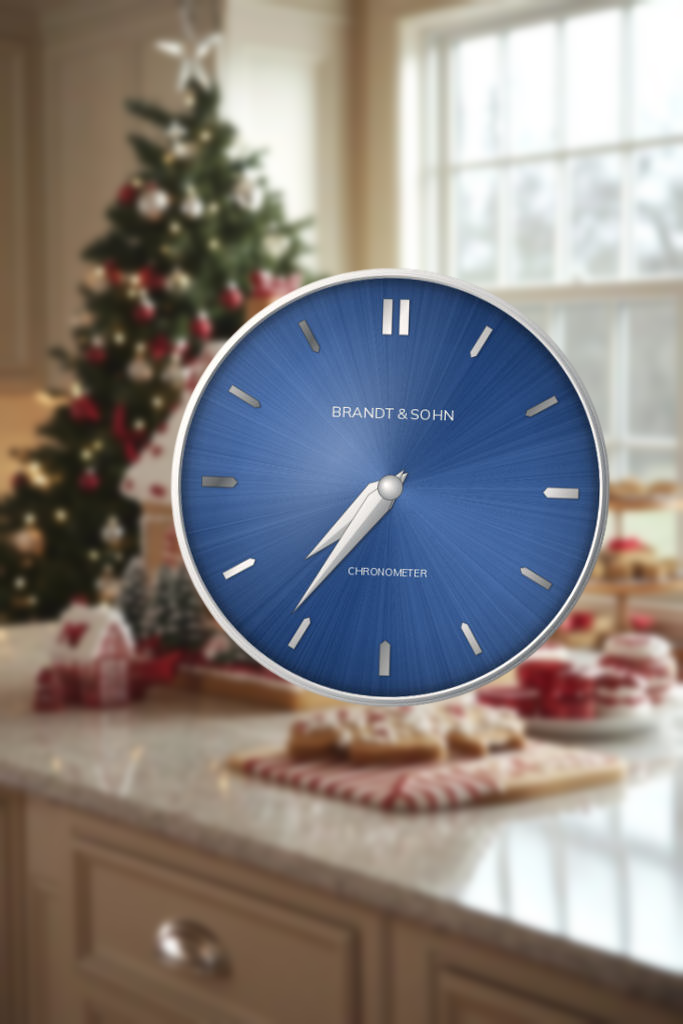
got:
**7:36**
